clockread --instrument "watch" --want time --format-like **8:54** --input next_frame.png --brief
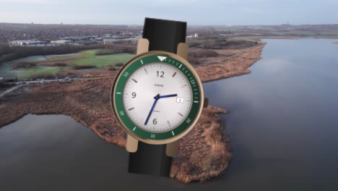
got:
**2:33**
